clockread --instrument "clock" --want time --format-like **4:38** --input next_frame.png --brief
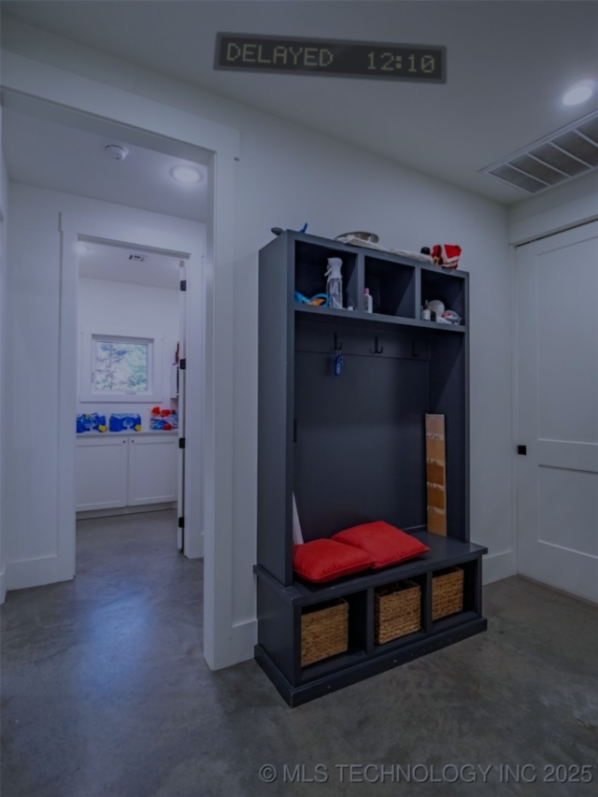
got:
**12:10**
